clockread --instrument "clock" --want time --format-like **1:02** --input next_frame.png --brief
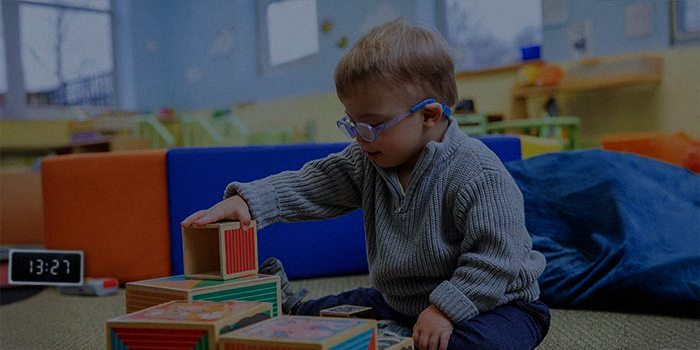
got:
**13:27**
